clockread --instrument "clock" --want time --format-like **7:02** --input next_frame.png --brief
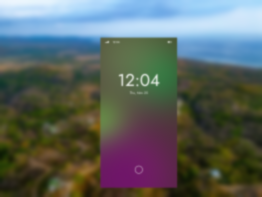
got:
**12:04**
